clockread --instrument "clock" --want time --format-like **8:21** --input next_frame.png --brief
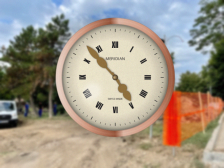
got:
**4:53**
